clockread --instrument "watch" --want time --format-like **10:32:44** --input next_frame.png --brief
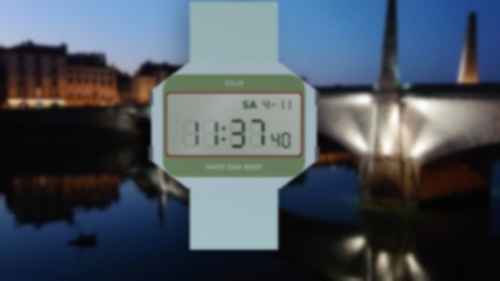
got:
**11:37:40**
